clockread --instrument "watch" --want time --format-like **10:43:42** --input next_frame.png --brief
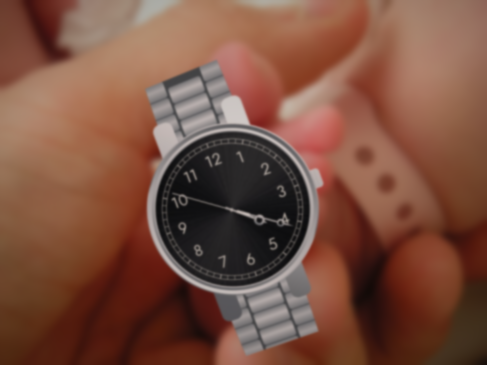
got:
**4:20:51**
